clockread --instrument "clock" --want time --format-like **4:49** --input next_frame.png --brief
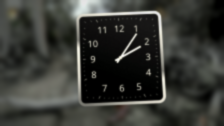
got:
**2:06**
